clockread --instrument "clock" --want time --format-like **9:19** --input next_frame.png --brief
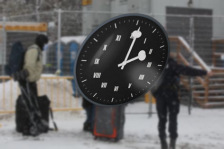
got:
**2:01**
